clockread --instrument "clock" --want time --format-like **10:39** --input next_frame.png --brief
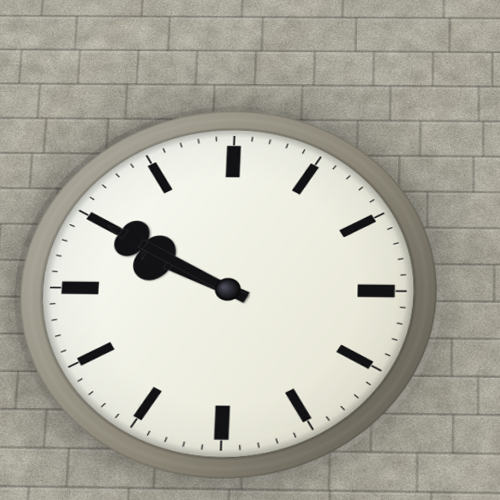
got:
**9:50**
